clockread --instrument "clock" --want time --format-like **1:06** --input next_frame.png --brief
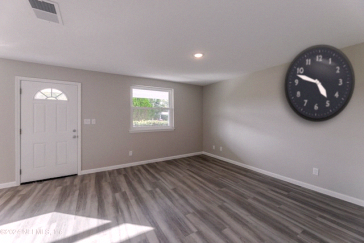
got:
**4:48**
